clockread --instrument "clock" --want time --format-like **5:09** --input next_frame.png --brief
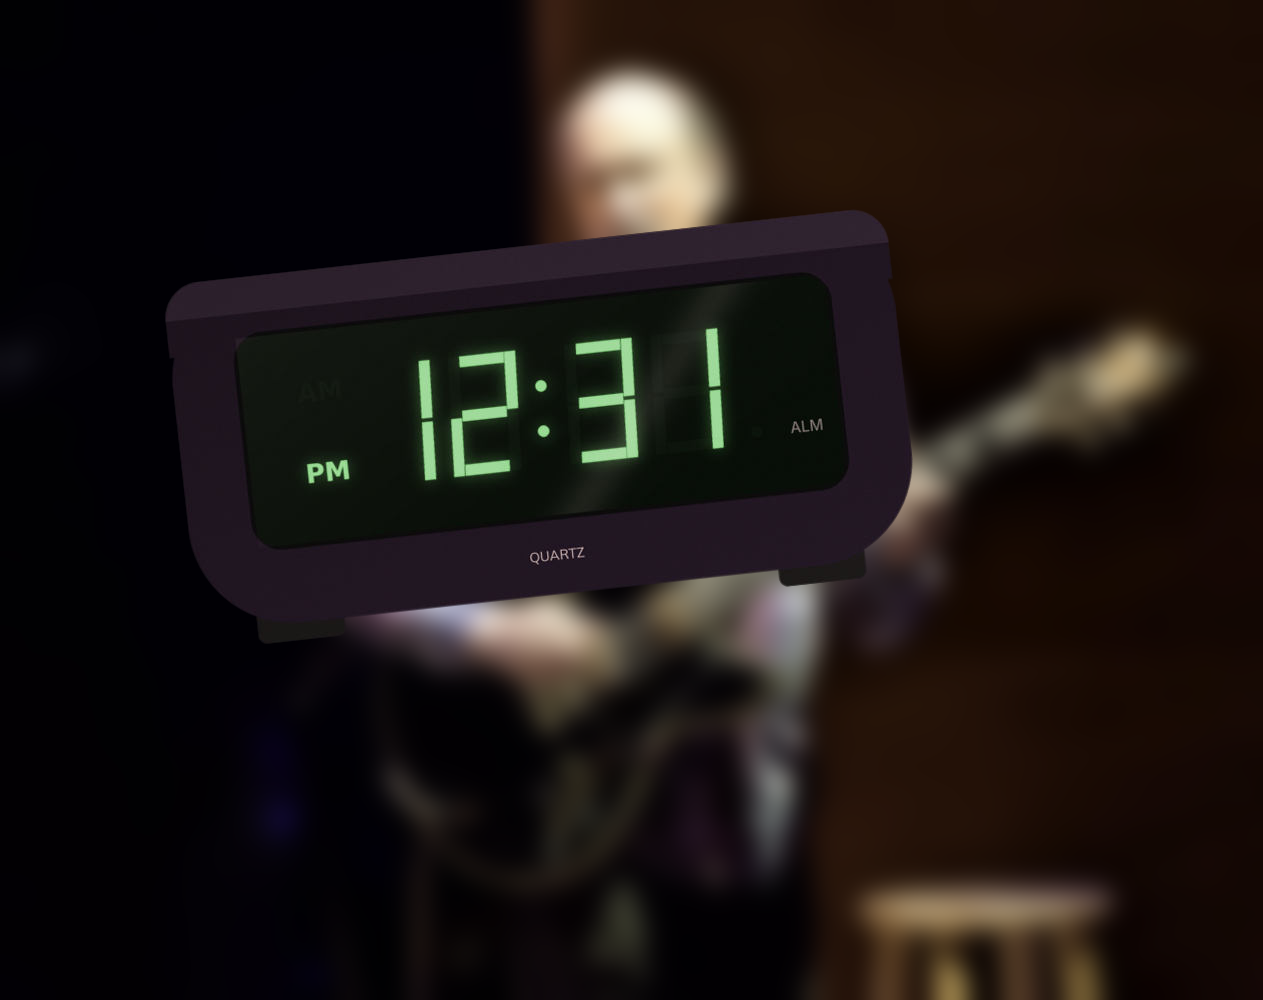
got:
**12:31**
